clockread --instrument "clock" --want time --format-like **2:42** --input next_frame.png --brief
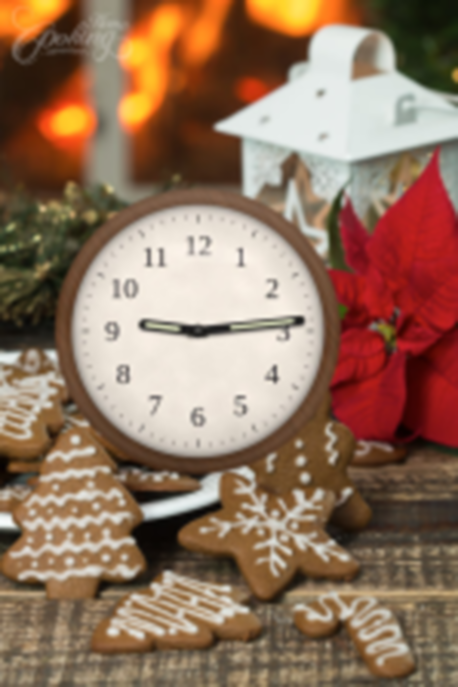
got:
**9:14**
